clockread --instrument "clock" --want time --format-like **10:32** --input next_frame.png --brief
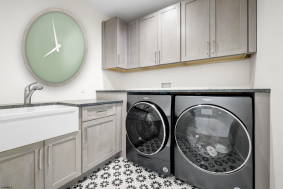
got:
**7:58**
